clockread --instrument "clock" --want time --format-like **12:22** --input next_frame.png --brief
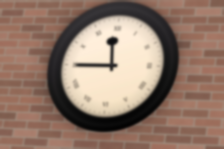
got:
**11:45**
